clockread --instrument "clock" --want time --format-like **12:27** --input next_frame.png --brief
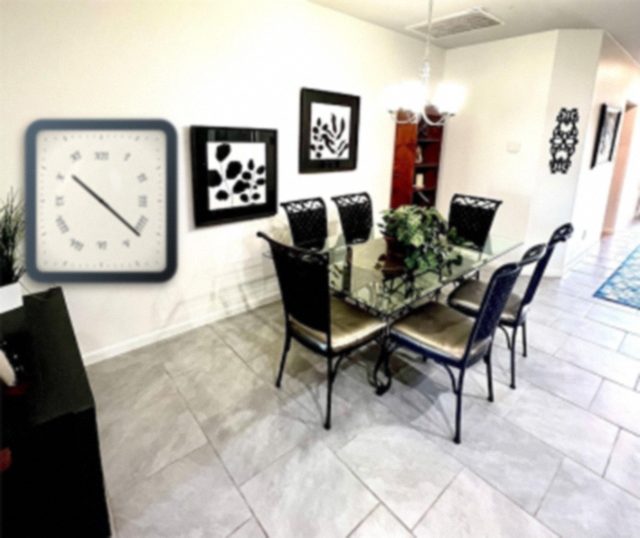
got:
**10:22**
